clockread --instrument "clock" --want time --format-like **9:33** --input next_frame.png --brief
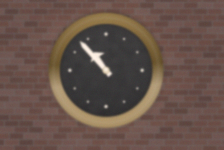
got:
**10:53**
